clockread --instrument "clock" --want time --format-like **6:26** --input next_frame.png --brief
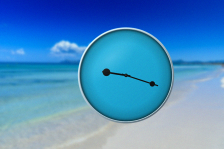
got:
**9:18**
